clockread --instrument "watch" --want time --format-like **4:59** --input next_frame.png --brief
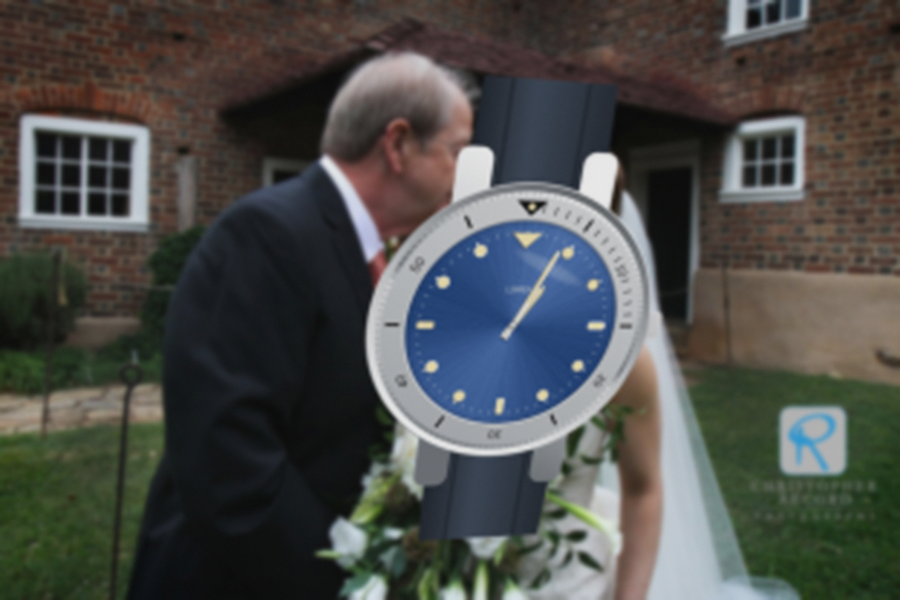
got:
**1:04**
